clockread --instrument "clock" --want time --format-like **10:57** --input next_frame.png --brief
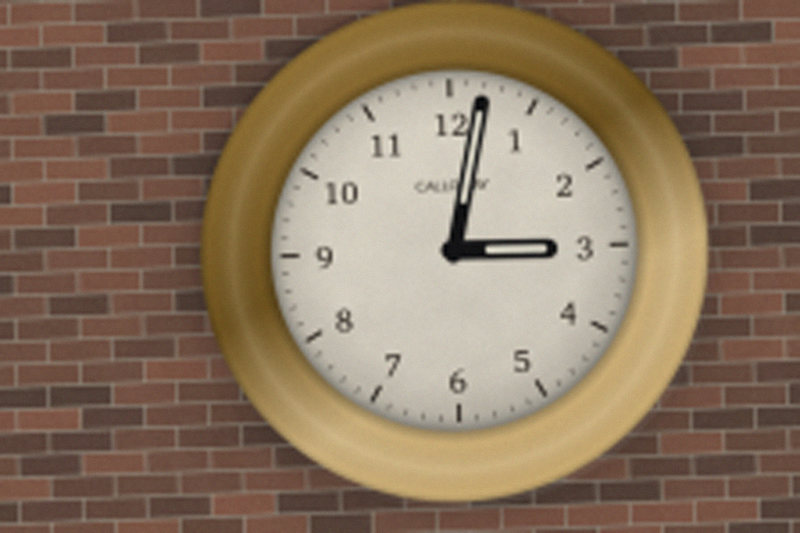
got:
**3:02**
